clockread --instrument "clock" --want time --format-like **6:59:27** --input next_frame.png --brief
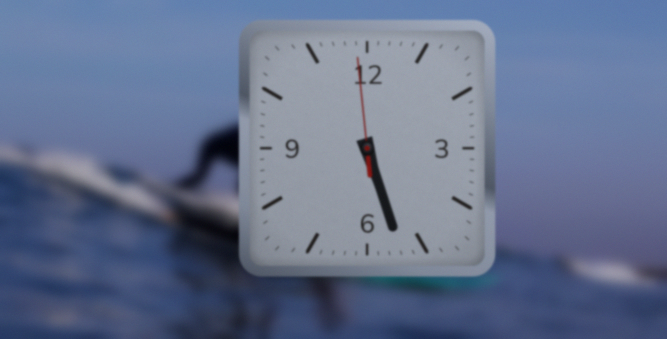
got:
**5:26:59**
